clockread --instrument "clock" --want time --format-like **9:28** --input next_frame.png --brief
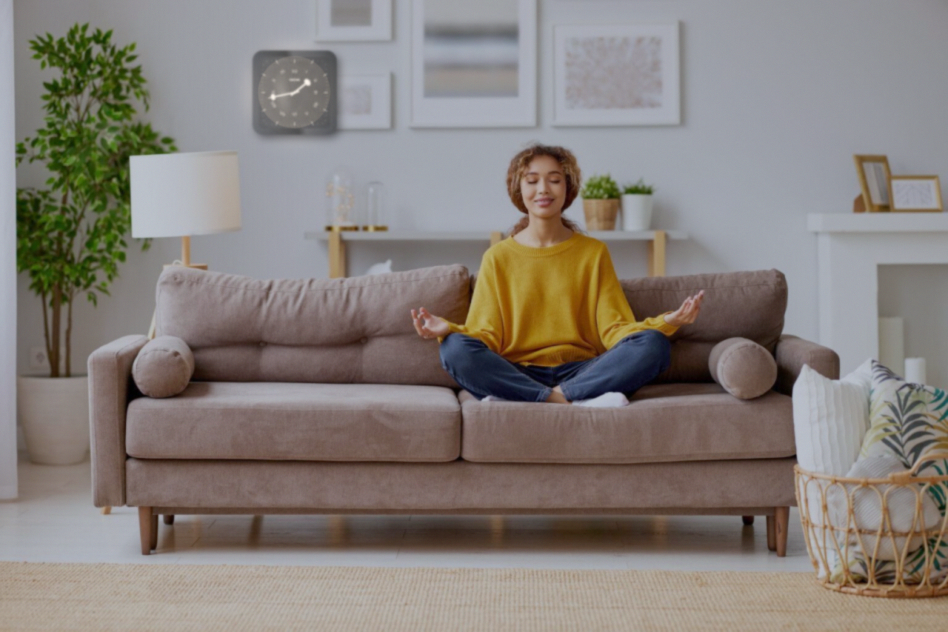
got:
**1:43**
